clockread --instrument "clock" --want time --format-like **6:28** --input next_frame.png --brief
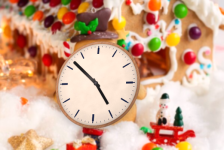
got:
**4:52**
